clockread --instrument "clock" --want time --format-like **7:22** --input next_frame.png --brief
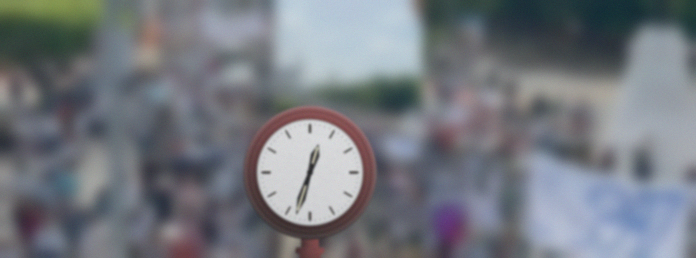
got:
**12:33**
